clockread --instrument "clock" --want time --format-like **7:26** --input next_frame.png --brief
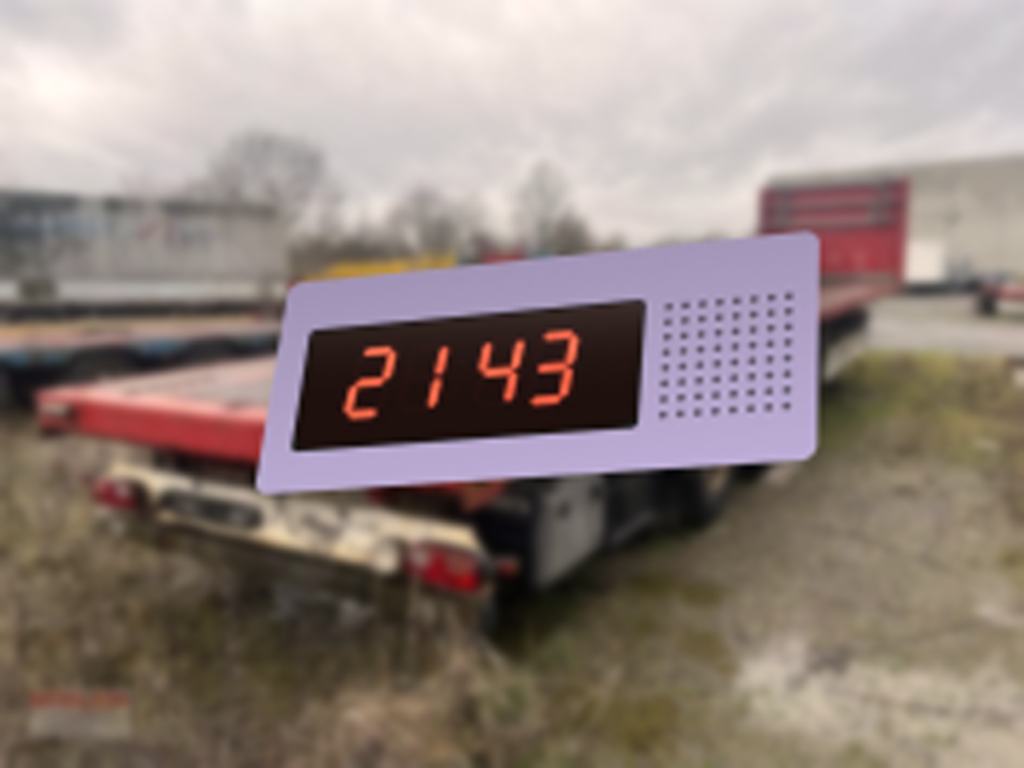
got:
**21:43**
